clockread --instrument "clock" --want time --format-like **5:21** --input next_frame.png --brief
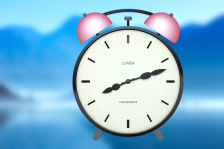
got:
**8:12**
